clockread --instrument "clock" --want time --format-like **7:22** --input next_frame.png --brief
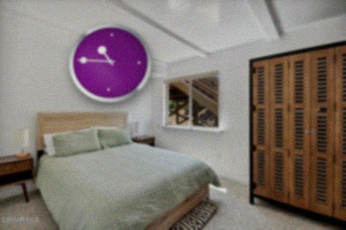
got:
**10:45**
